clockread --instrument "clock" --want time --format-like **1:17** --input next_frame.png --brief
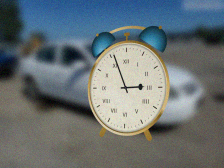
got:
**2:56**
